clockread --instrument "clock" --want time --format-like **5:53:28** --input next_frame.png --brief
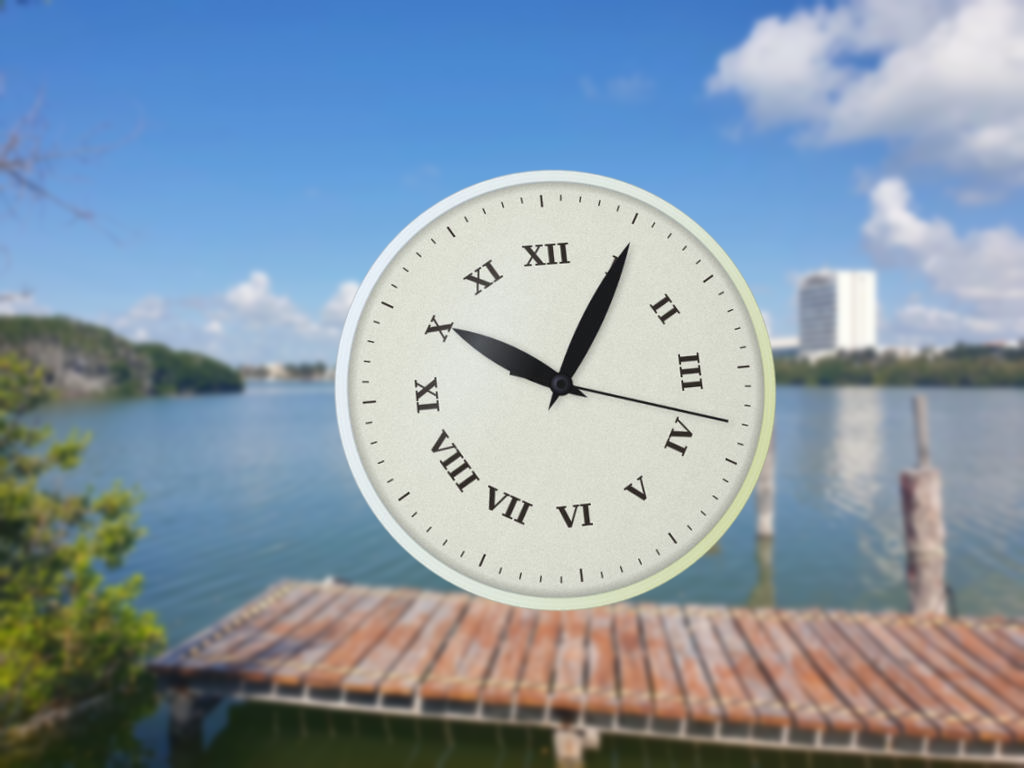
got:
**10:05:18**
